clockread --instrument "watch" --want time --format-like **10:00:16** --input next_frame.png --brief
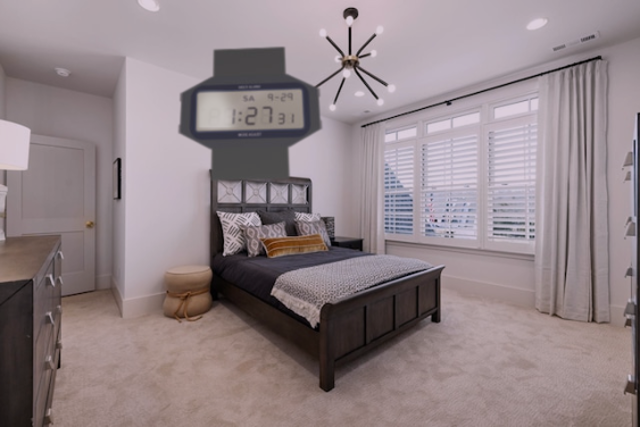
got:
**1:27:31**
